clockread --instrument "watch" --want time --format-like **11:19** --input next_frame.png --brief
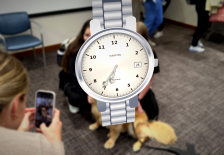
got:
**6:36**
